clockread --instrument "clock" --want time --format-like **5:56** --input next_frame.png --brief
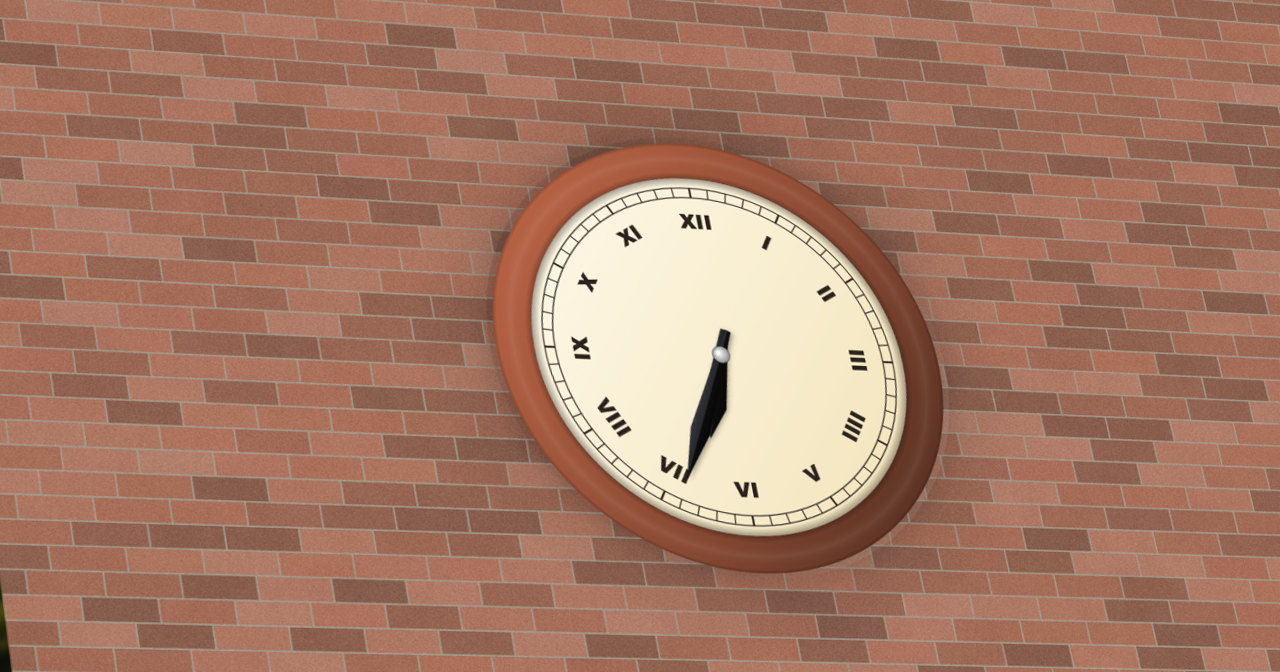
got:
**6:34**
